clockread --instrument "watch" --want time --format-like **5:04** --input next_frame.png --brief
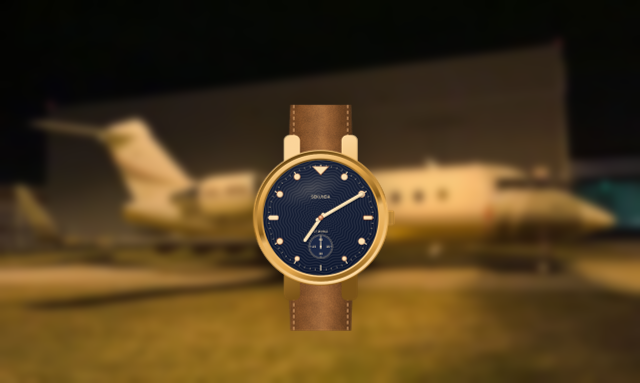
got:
**7:10**
